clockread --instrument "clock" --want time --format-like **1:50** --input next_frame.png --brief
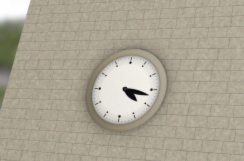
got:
**4:17**
